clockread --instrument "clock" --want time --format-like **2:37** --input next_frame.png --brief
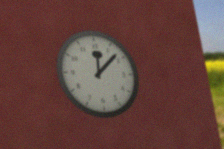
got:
**12:08**
